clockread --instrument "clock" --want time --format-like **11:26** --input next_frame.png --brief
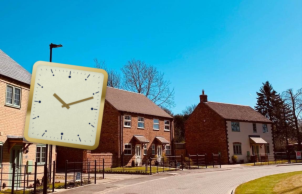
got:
**10:11**
